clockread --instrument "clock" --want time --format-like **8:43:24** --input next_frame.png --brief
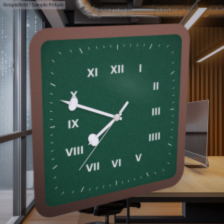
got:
**7:48:37**
